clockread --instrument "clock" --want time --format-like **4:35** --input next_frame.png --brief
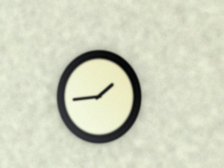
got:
**1:44**
